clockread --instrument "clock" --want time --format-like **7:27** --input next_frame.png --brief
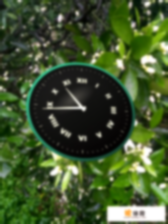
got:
**10:44**
